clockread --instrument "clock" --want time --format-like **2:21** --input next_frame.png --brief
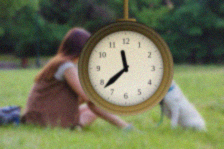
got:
**11:38**
